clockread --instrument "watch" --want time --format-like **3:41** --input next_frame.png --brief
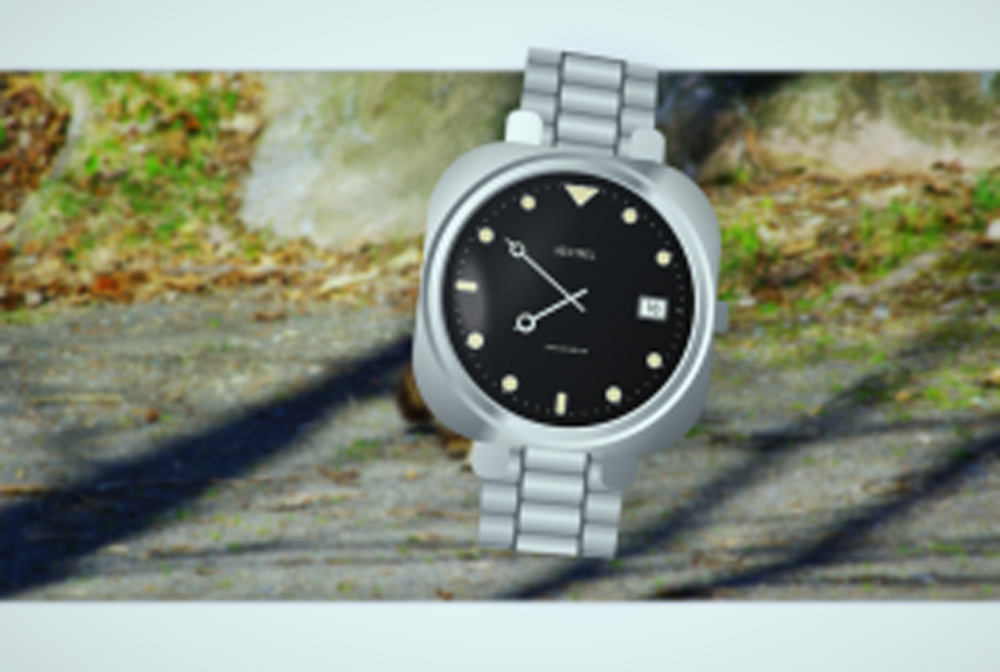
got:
**7:51**
